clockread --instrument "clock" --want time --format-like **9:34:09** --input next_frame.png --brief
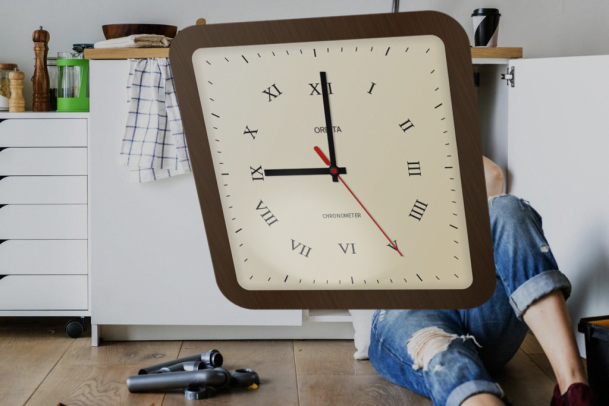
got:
**9:00:25**
